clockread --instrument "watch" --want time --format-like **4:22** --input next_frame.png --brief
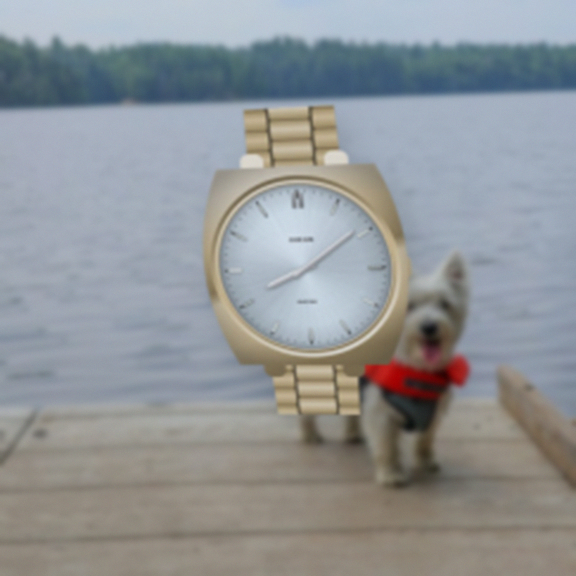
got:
**8:09**
